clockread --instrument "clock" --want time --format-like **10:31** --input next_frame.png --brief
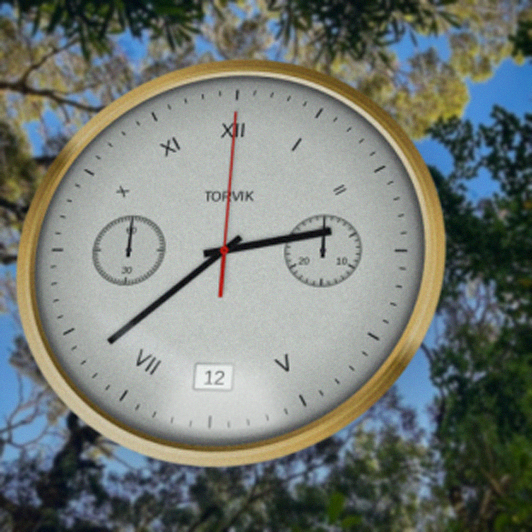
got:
**2:38**
